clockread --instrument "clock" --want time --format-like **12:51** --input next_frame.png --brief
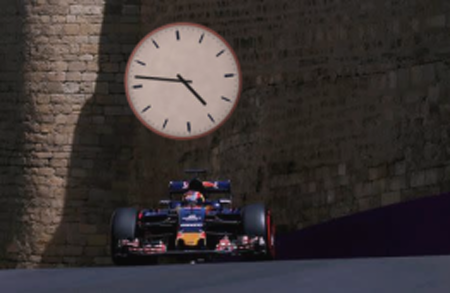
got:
**4:47**
